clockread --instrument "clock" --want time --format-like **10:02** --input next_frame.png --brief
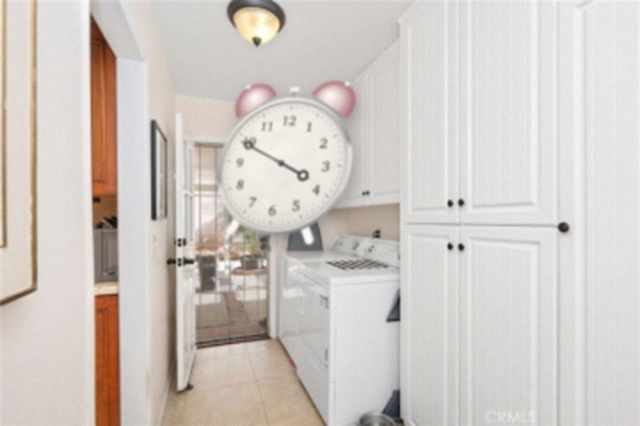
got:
**3:49**
